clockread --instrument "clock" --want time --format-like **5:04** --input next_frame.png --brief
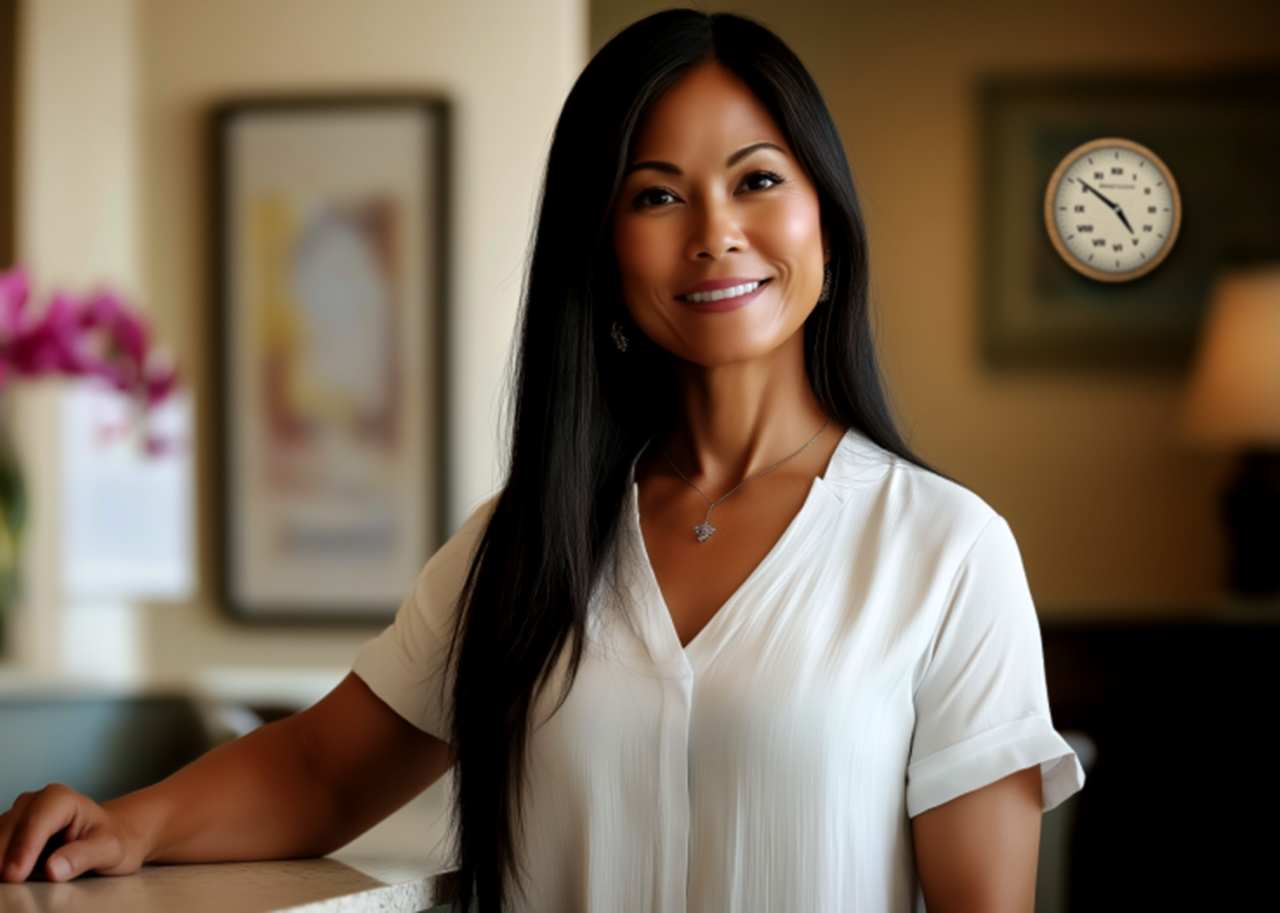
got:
**4:51**
